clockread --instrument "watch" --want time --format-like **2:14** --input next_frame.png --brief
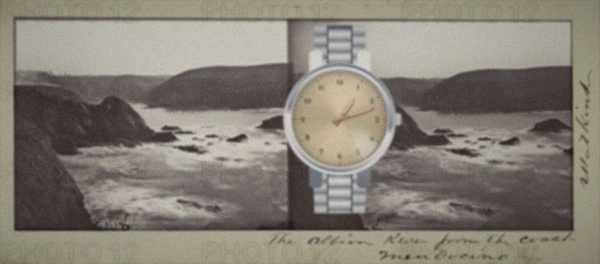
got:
**1:12**
